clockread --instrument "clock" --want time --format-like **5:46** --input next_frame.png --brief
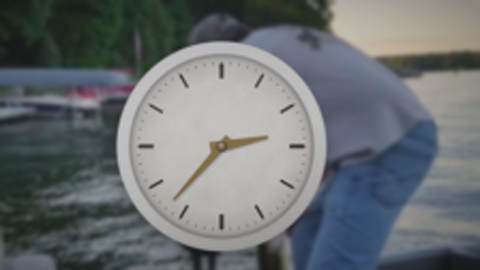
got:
**2:37**
